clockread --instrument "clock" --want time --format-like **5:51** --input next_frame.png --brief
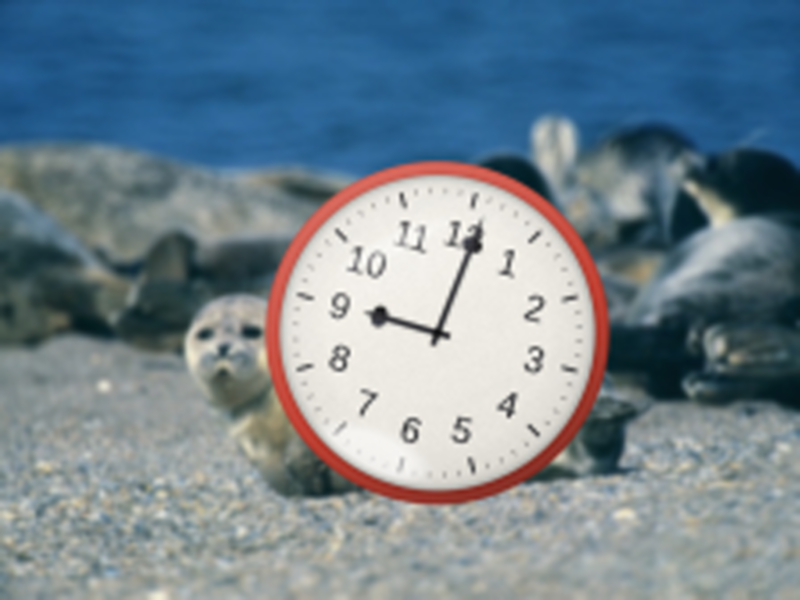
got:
**9:01**
